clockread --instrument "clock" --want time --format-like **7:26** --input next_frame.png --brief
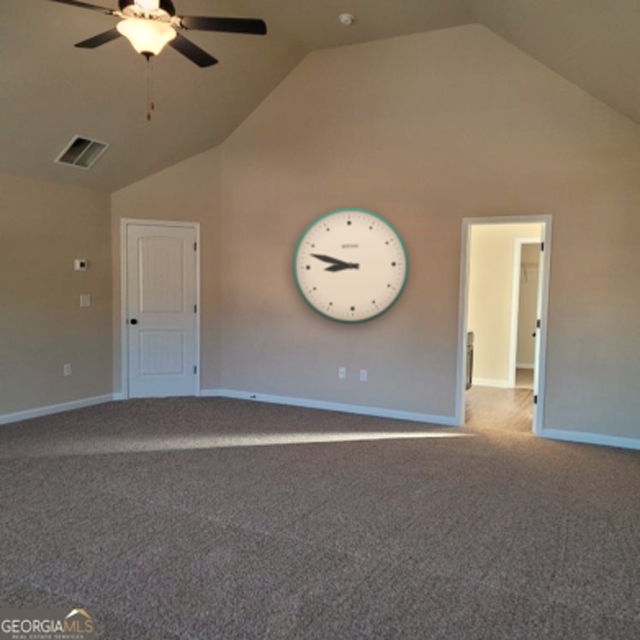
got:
**8:48**
